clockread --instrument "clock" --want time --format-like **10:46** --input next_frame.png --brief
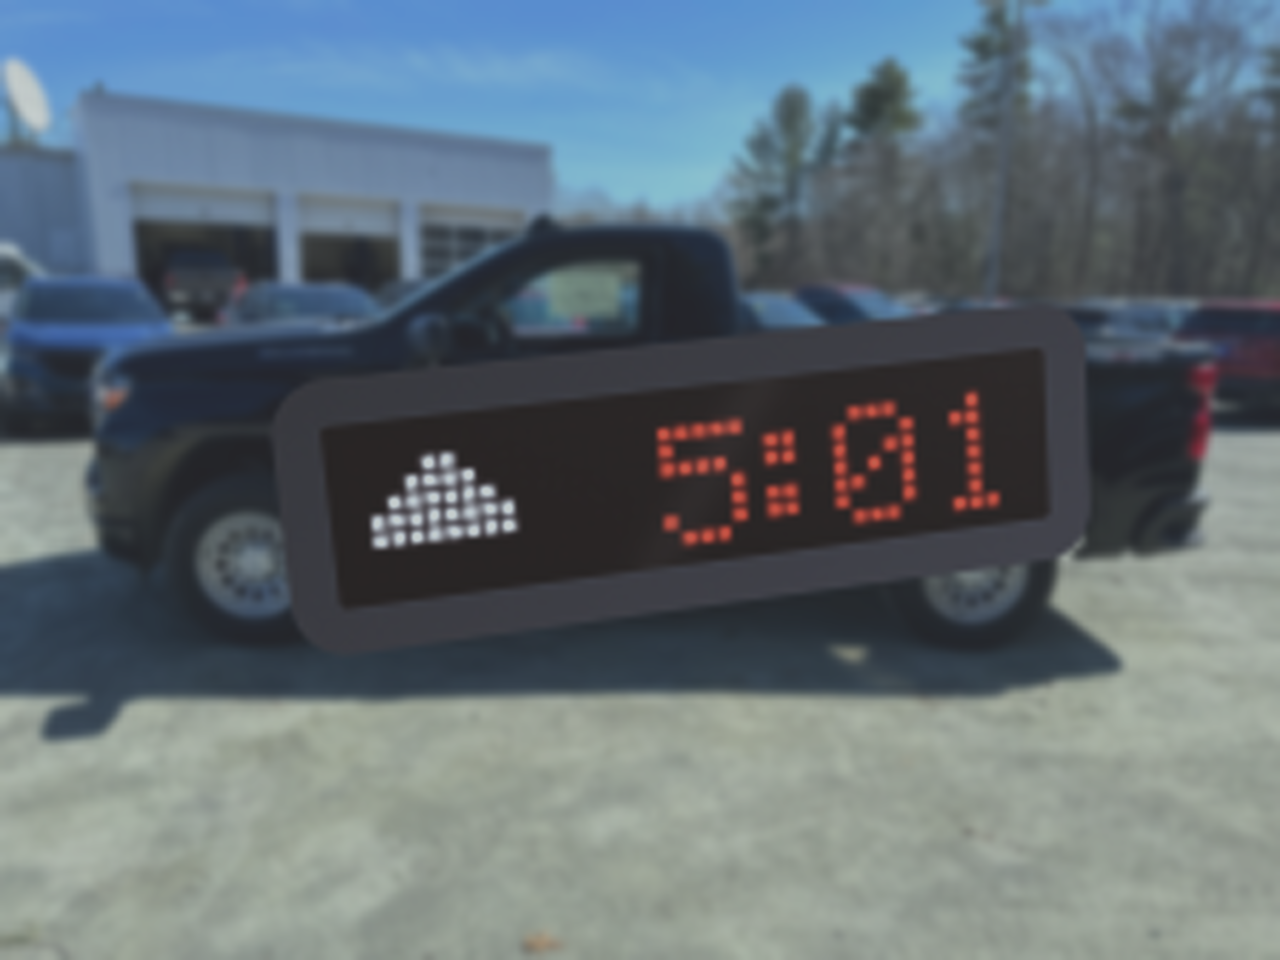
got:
**5:01**
